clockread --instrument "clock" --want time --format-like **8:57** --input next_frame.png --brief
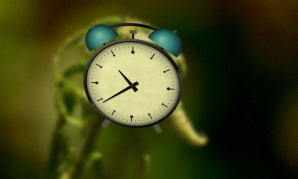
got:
**10:39**
